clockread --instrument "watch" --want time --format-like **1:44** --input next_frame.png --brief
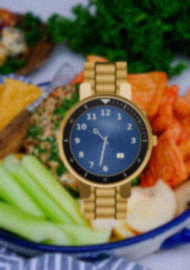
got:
**10:32**
